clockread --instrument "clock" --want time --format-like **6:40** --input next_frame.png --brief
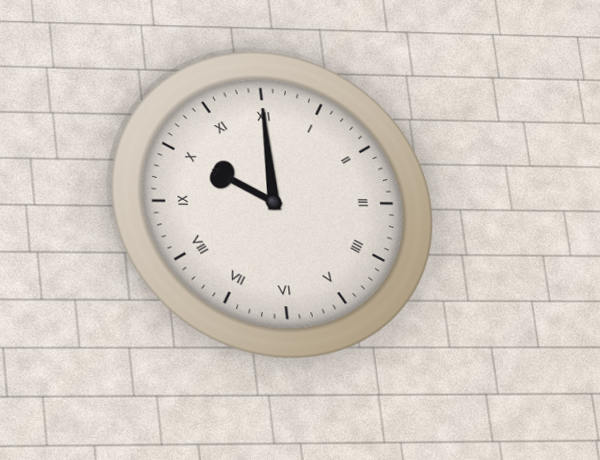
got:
**10:00**
